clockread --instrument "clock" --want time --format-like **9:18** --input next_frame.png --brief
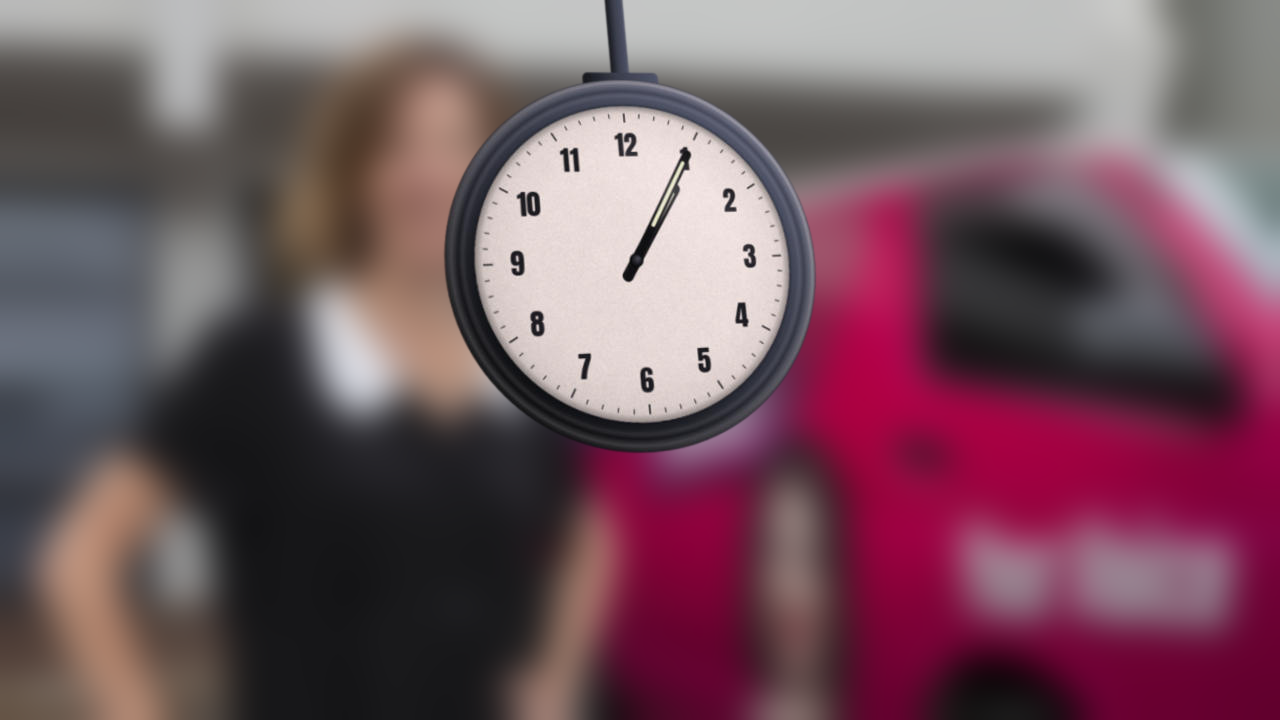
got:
**1:05**
